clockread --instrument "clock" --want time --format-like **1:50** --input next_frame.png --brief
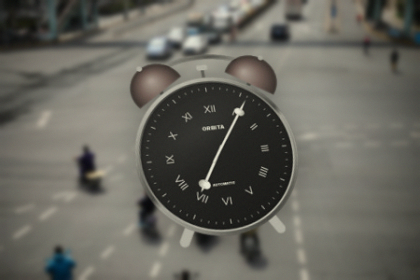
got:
**7:06**
